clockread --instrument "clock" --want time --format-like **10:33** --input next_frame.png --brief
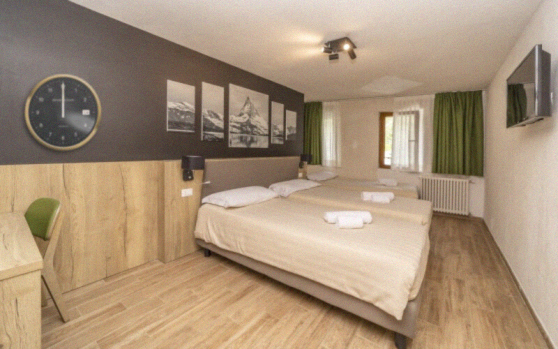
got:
**12:00**
